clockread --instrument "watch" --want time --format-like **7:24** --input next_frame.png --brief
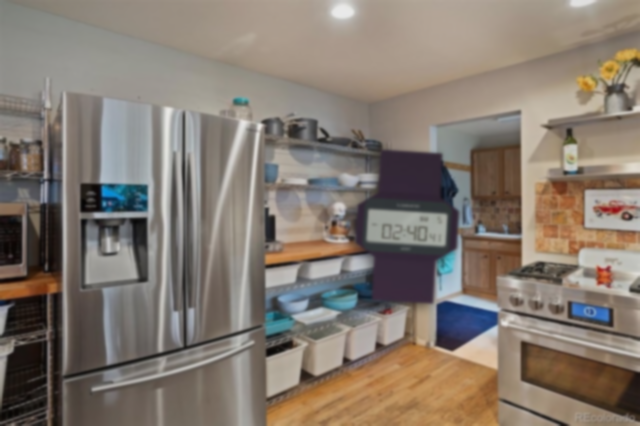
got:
**2:40**
